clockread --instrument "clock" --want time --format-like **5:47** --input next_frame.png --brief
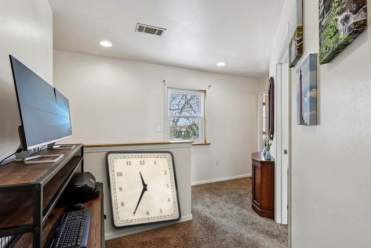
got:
**11:35**
